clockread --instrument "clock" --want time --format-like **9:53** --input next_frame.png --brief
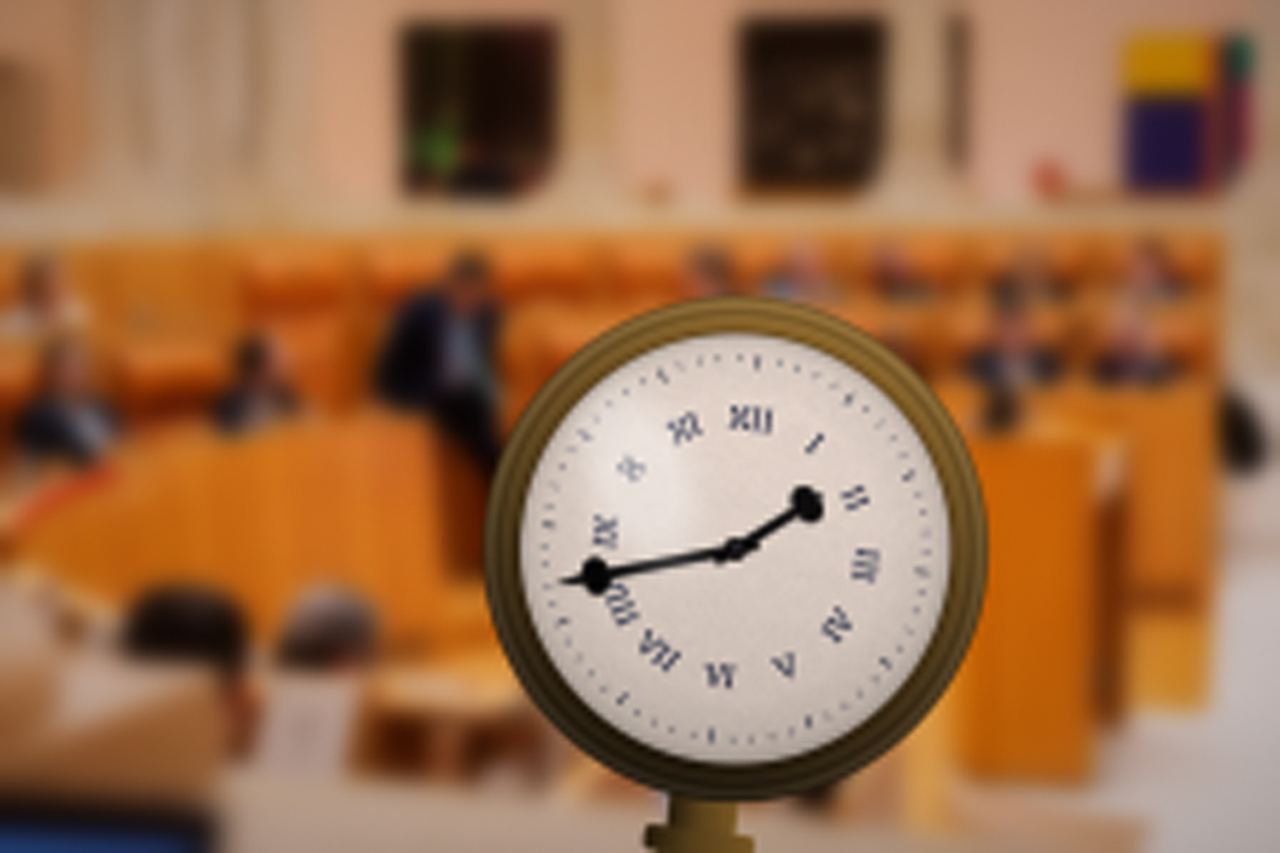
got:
**1:42**
